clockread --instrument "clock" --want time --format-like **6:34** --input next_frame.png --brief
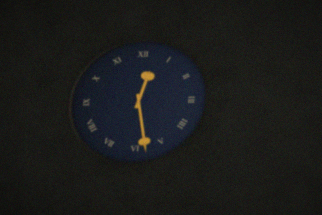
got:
**12:28**
